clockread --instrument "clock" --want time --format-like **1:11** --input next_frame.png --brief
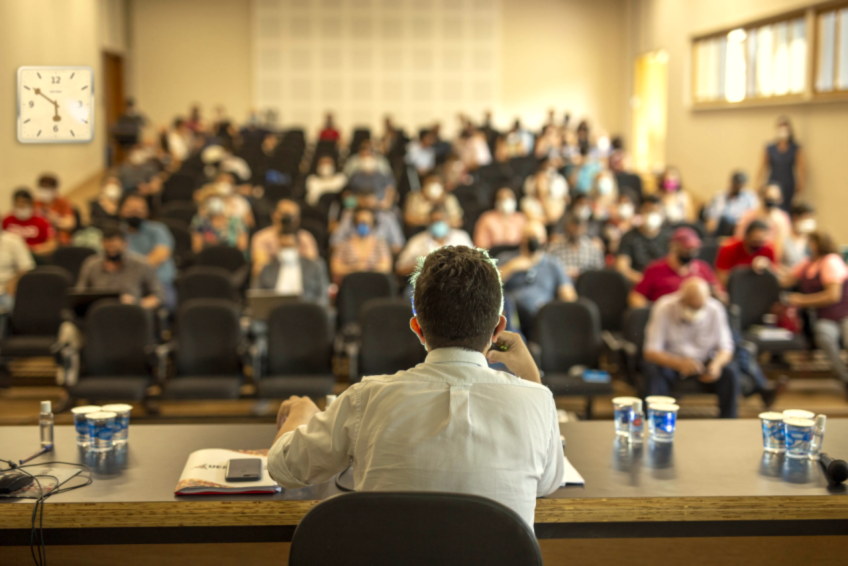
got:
**5:51**
